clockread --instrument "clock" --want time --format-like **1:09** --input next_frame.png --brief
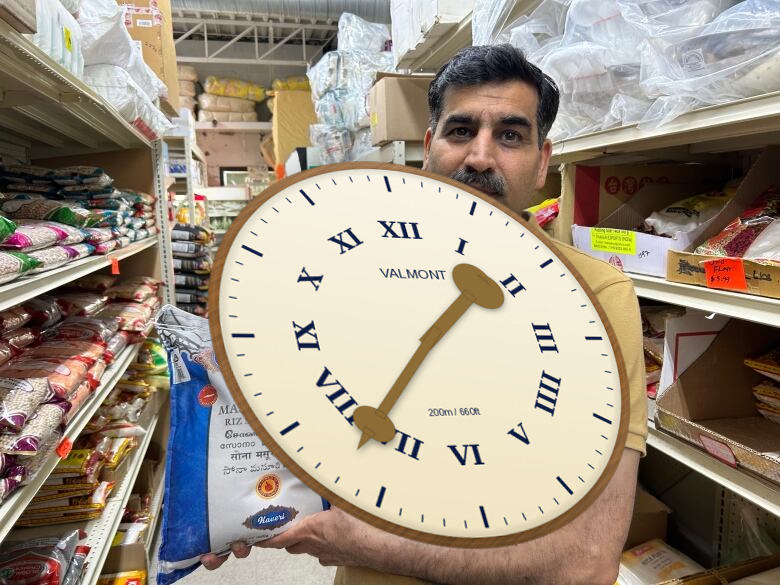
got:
**1:37**
